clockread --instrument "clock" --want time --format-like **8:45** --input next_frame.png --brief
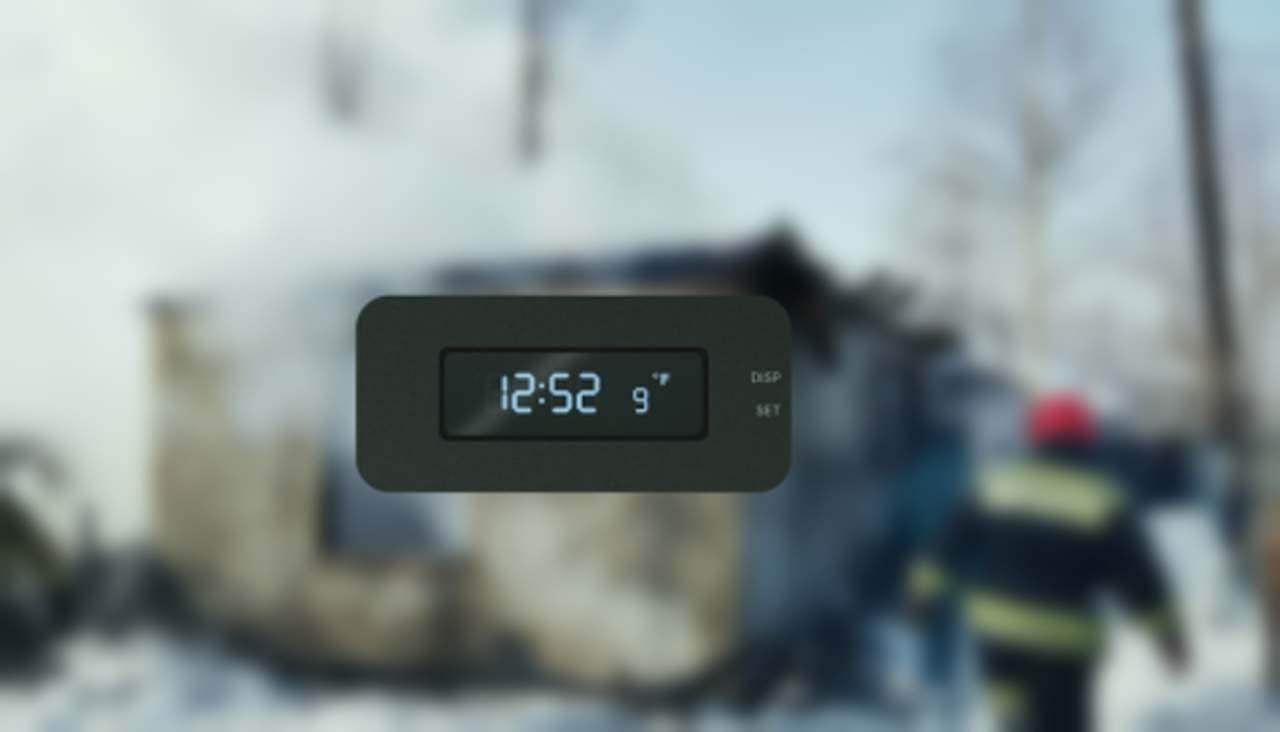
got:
**12:52**
